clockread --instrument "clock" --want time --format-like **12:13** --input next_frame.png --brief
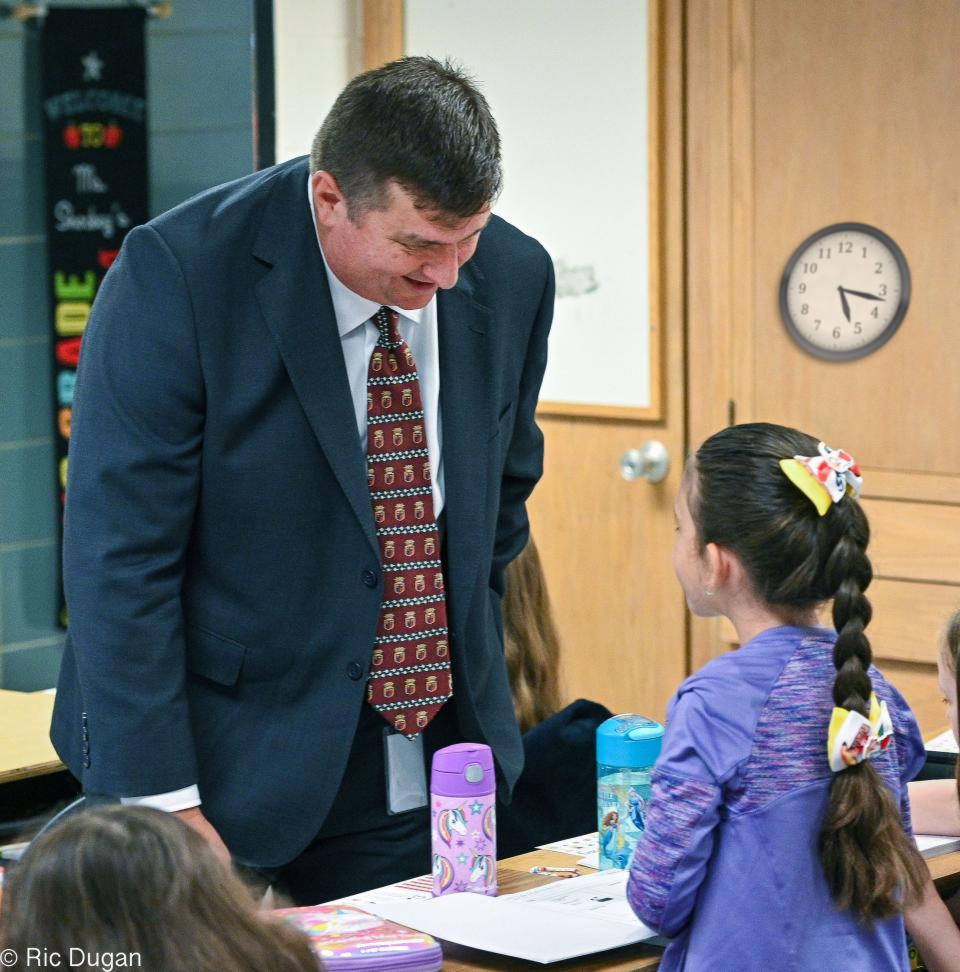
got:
**5:17**
